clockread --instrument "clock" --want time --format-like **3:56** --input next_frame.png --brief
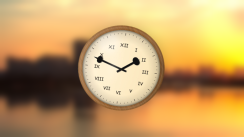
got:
**1:48**
